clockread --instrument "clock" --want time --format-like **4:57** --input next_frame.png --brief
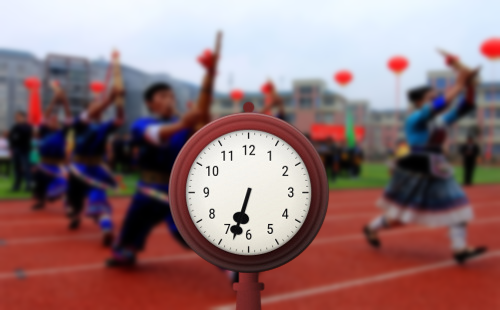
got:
**6:33**
